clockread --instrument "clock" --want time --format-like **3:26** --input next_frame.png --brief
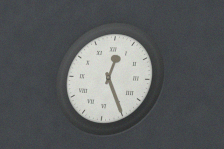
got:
**12:25**
